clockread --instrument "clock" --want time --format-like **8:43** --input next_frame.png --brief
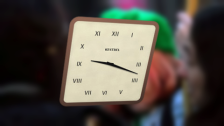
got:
**9:18**
